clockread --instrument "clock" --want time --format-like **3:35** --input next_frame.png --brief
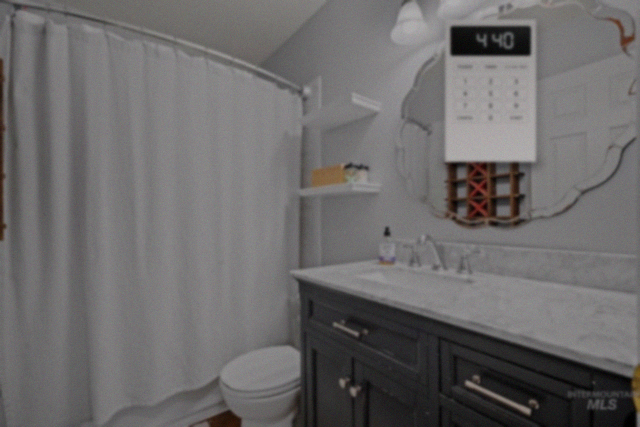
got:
**4:40**
